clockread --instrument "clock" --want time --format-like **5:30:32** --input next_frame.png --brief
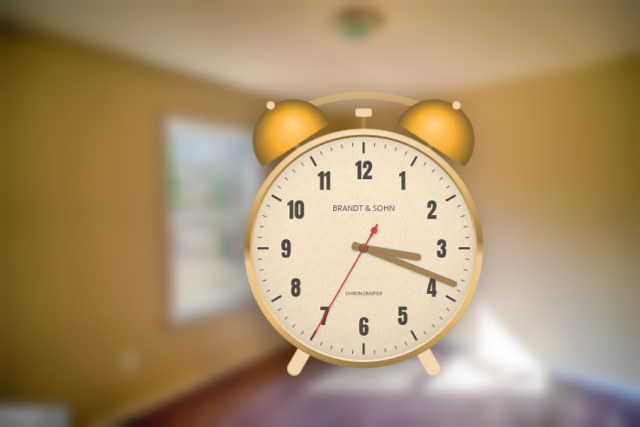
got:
**3:18:35**
